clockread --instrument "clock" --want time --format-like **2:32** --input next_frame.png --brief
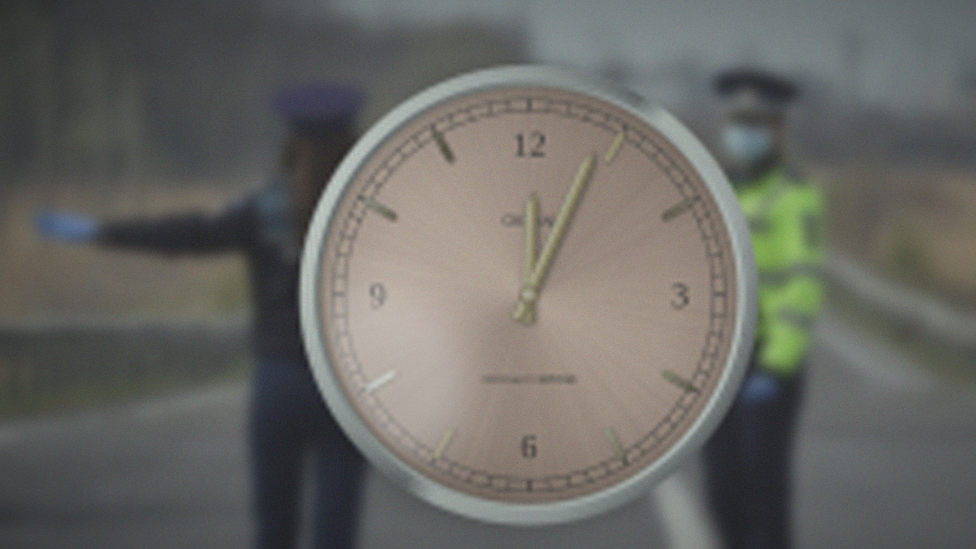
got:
**12:04**
